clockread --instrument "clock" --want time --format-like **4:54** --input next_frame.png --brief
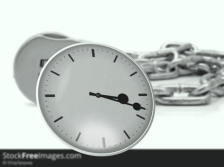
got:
**3:18**
